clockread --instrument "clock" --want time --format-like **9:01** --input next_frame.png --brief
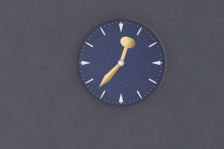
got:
**12:37**
